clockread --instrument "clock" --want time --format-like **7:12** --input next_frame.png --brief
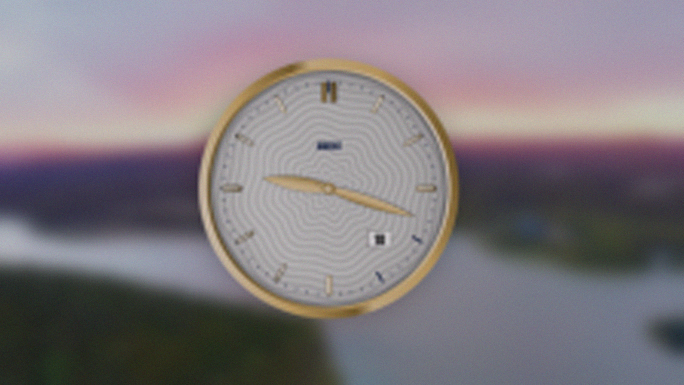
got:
**9:18**
